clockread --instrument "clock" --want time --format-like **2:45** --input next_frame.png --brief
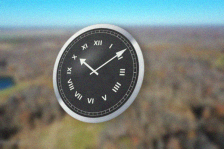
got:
**10:09**
